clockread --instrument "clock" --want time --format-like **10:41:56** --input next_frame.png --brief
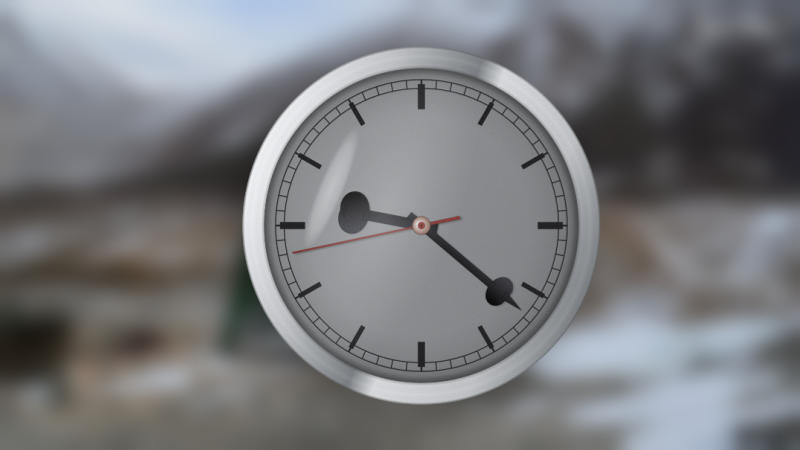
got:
**9:21:43**
